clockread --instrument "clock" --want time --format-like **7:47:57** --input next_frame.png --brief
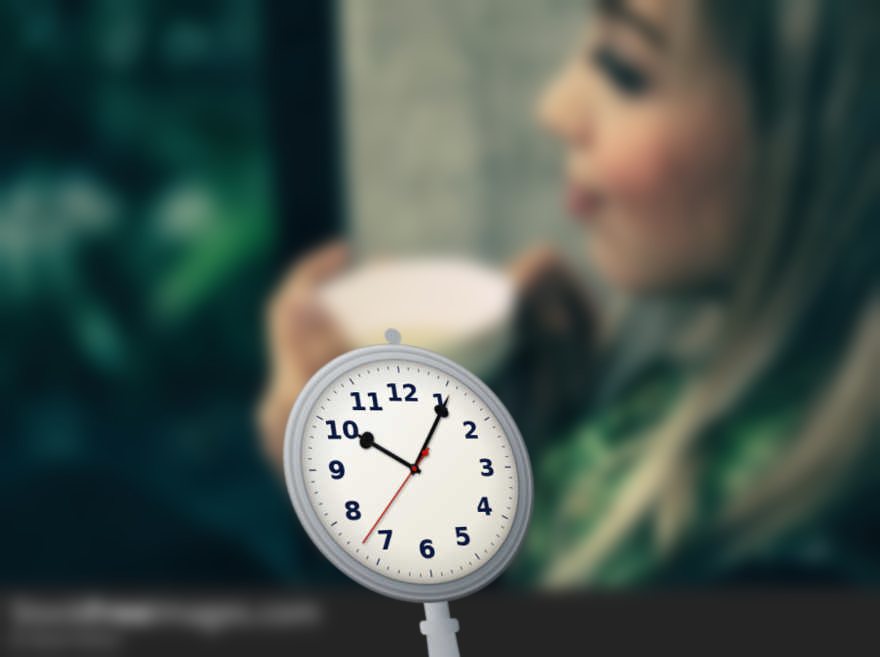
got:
**10:05:37**
